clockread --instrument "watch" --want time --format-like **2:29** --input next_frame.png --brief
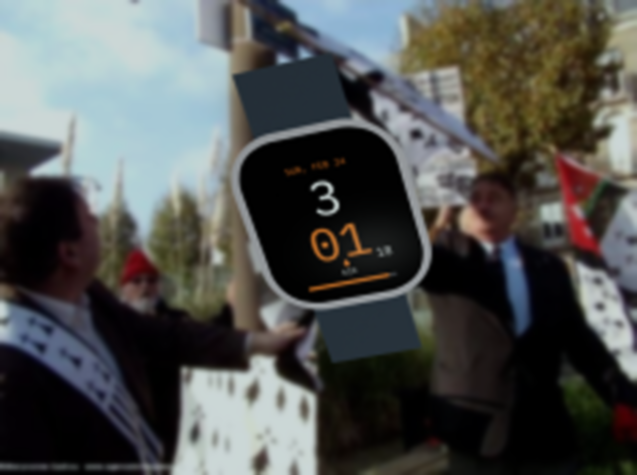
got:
**3:01**
